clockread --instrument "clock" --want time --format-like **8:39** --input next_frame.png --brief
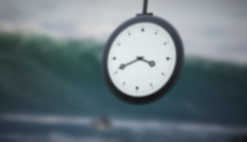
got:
**3:41**
